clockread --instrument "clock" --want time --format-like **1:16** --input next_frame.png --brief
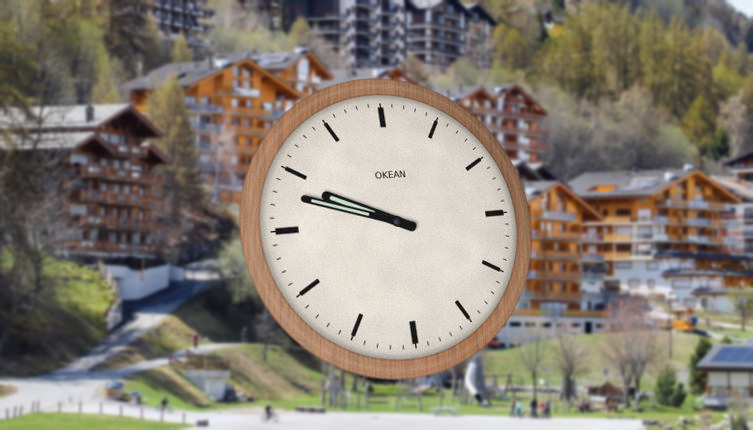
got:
**9:48**
